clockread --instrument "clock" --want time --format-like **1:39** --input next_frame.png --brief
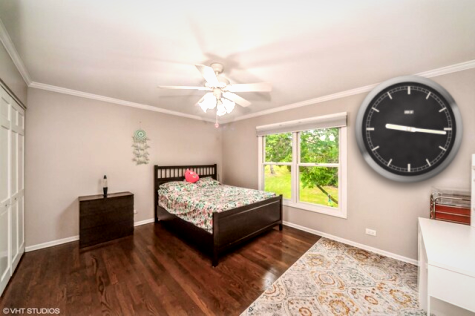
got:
**9:16**
